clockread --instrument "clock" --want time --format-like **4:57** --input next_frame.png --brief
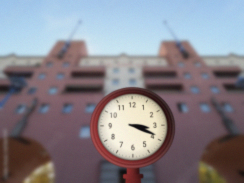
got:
**3:19**
